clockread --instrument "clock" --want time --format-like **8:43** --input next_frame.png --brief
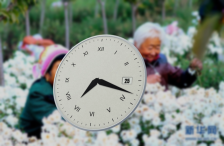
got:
**7:18**
